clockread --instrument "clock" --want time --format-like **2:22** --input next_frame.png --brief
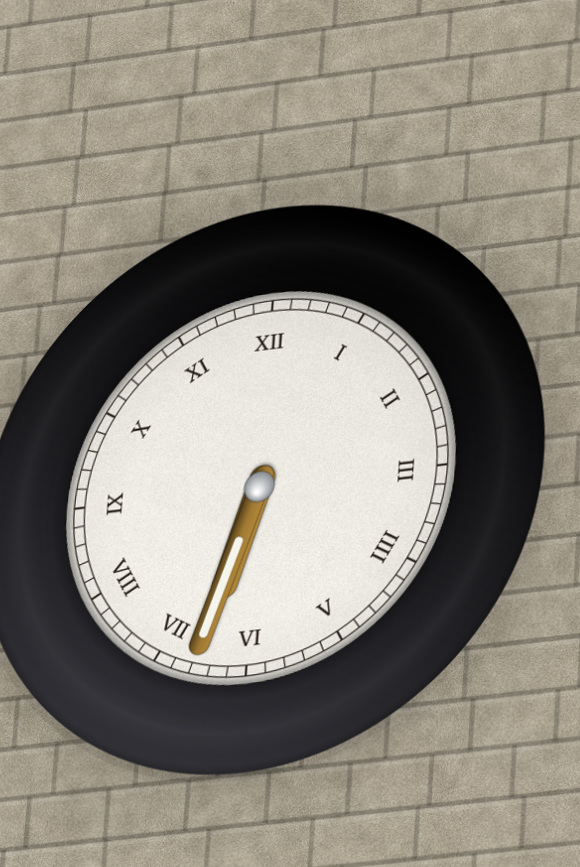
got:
**6:33**
